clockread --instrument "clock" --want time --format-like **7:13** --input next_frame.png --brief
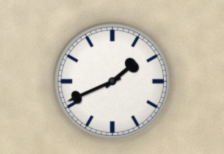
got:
**1:41**
